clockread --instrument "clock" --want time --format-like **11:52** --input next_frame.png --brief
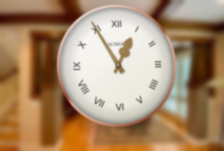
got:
**12:55**
